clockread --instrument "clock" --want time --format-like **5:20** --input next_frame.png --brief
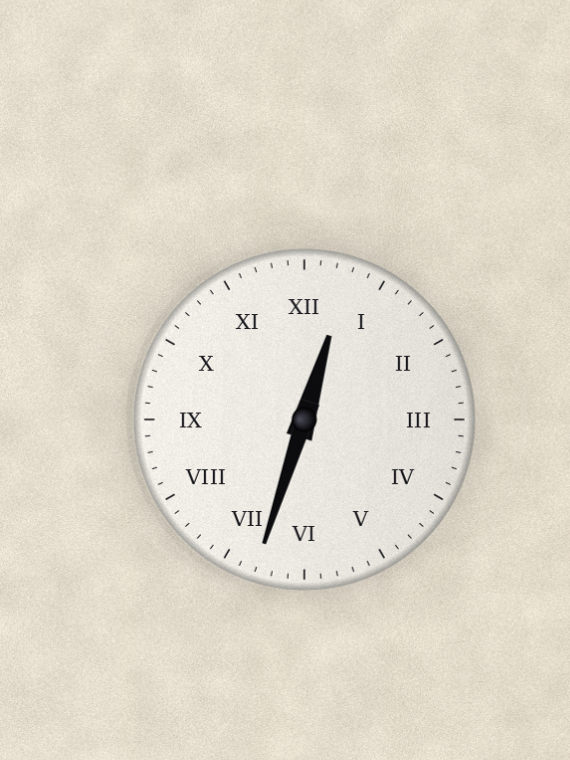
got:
**12:33**
